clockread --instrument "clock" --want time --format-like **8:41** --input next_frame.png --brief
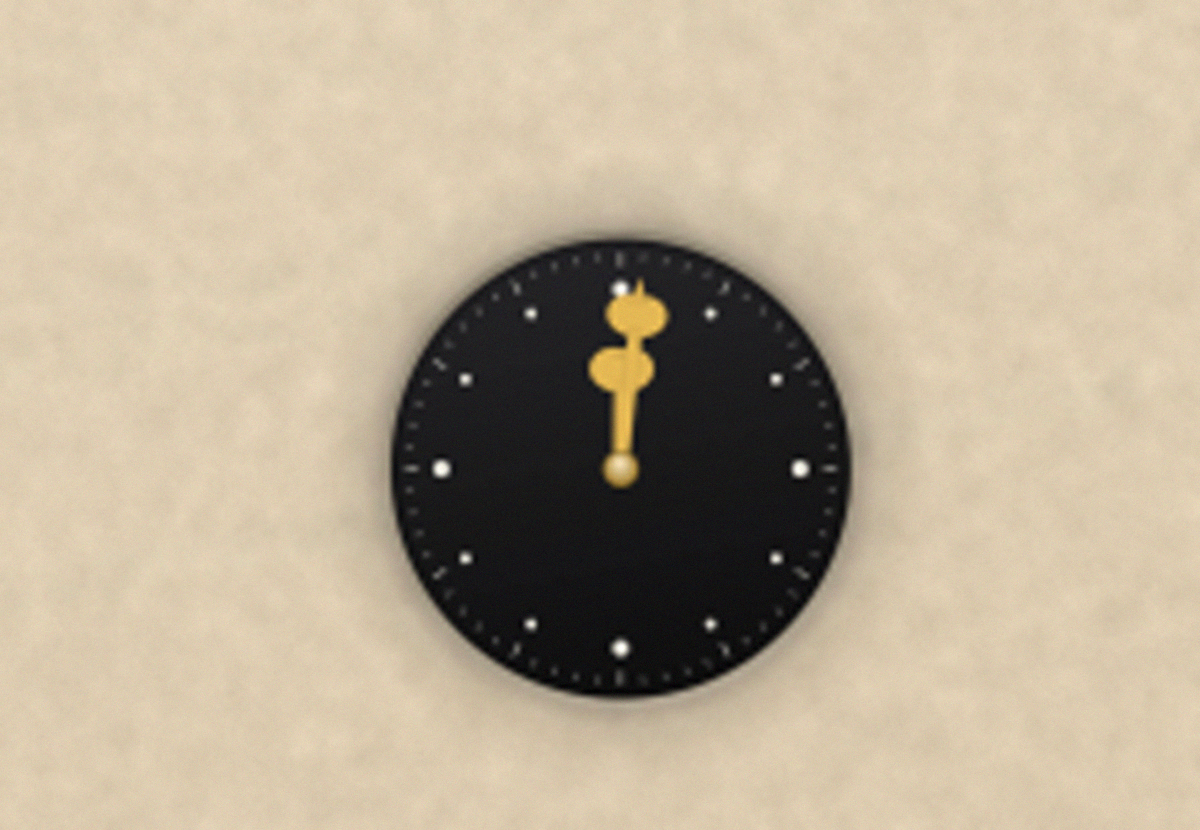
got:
**12:01**
